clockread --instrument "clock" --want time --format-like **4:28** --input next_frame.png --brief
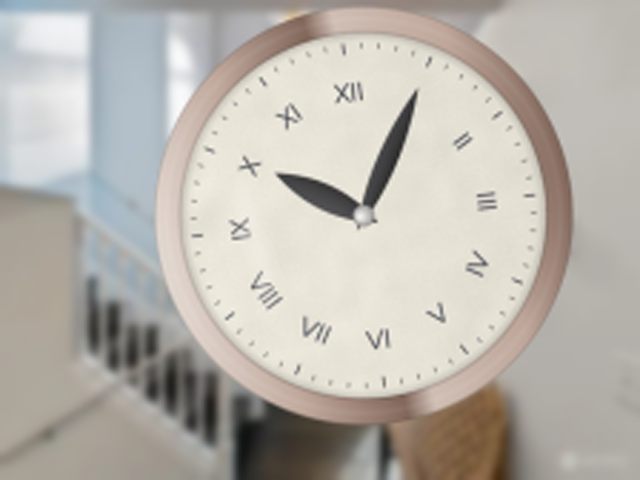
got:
**10:05**
